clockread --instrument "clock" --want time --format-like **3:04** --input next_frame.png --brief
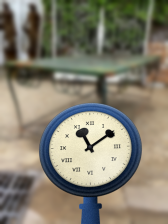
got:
**11:09**
